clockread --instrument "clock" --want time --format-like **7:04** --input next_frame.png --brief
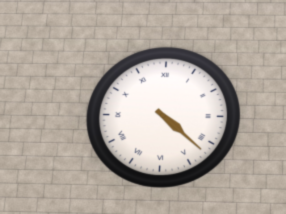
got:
**4:22**
